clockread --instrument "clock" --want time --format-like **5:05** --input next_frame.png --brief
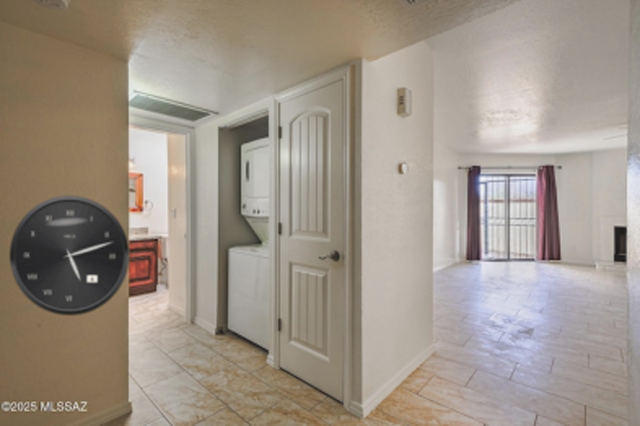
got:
**5:12**
